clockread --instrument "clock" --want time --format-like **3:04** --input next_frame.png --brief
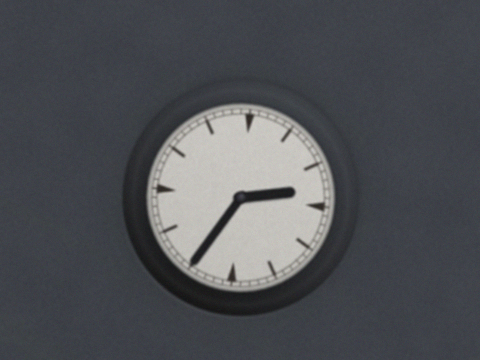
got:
**2:35**
